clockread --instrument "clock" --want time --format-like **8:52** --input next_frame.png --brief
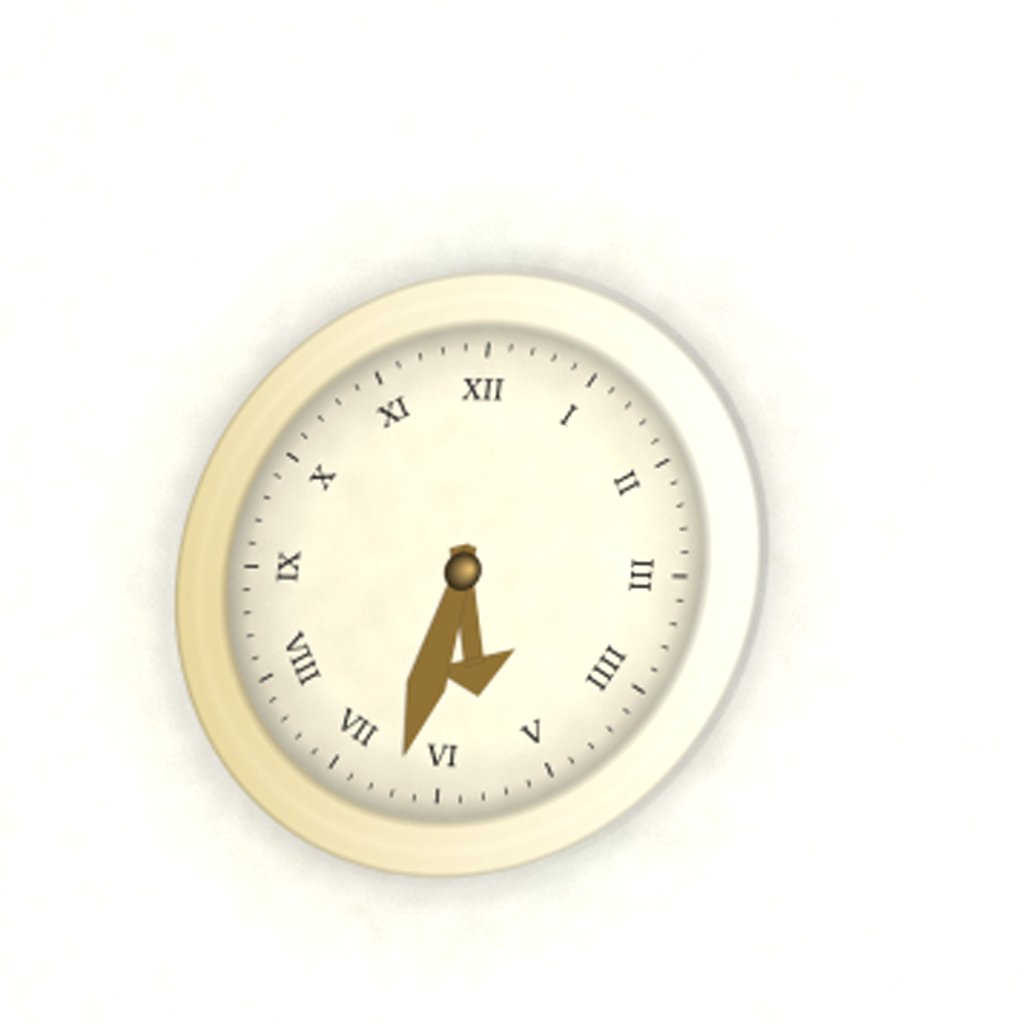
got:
**5:32**
